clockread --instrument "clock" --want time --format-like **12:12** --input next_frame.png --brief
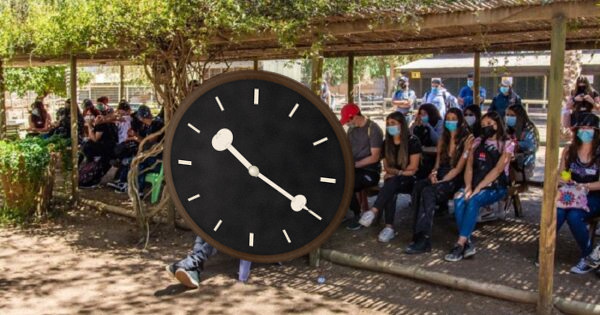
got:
**10:20**
